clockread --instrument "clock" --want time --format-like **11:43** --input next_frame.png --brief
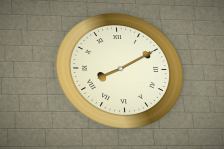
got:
**8:10**
